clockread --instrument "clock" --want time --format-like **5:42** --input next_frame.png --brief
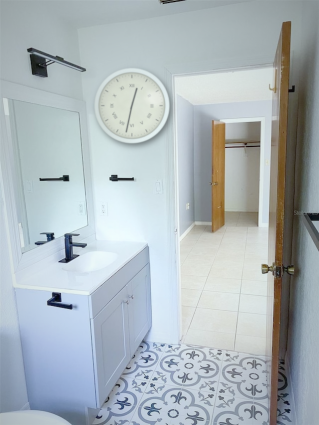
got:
**12:32**
